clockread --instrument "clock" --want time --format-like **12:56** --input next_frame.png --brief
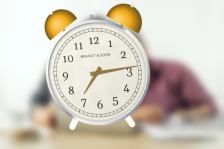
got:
**7:14**
